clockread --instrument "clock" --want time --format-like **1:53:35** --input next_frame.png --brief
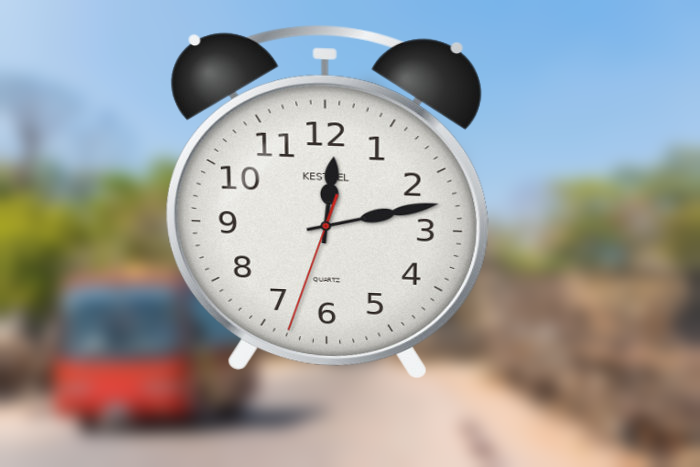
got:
**12:12:33**
